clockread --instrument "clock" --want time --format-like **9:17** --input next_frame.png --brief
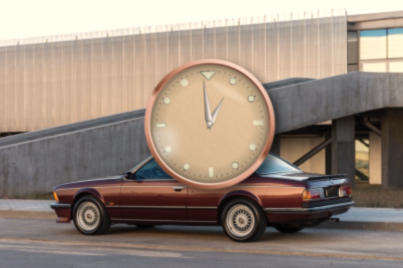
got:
**12:59**
